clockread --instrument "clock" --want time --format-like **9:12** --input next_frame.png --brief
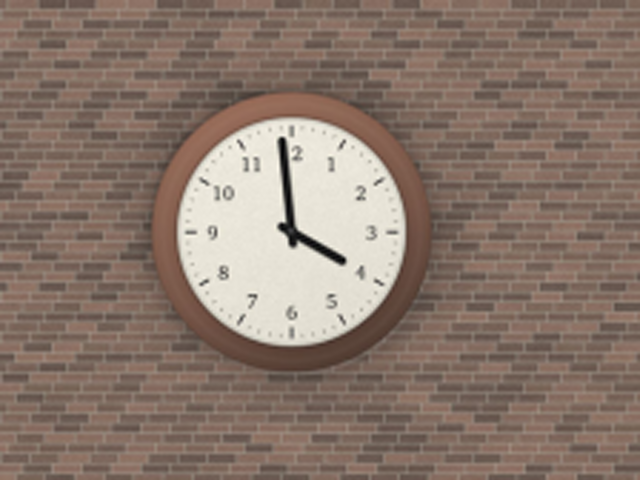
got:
**3:59**
